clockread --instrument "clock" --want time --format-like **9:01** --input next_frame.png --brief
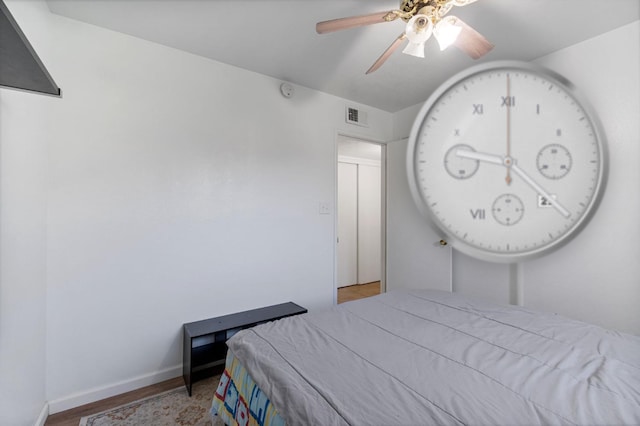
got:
**9:22**
